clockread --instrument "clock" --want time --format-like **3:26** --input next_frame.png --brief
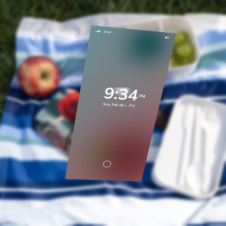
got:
**9:34**
